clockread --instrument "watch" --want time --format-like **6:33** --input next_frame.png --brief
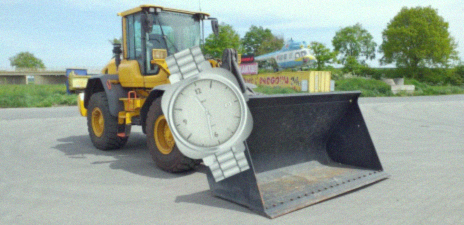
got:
**11:32**
